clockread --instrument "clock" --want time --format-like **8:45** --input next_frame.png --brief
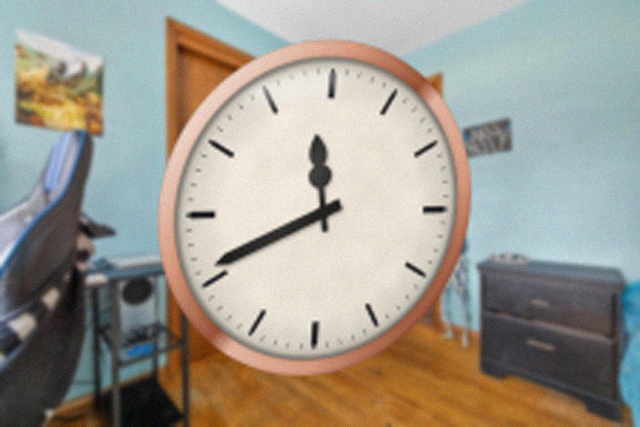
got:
**11:41**
